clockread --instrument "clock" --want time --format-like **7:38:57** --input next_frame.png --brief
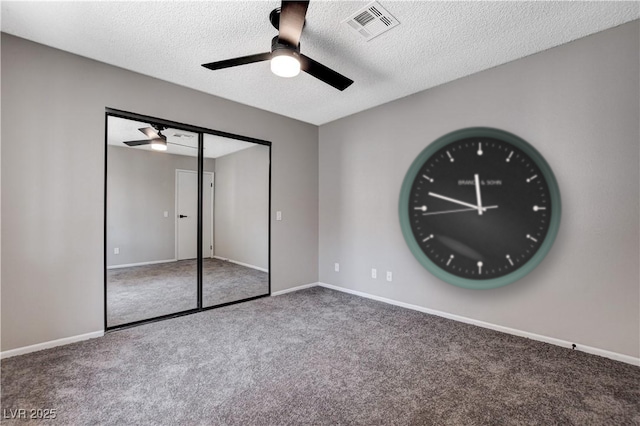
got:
**11:47:44**
